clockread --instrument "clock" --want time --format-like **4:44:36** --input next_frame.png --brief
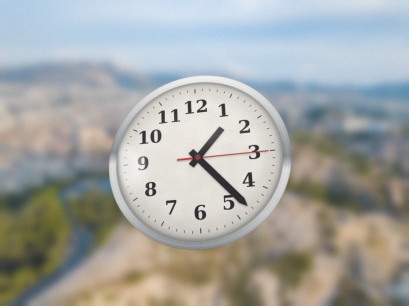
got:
**1:23:15**
